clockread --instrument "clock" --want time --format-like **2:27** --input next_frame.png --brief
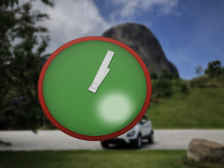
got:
**1:04**
